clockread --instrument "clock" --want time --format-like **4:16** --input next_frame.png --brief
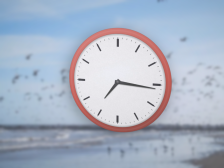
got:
**7:16**
